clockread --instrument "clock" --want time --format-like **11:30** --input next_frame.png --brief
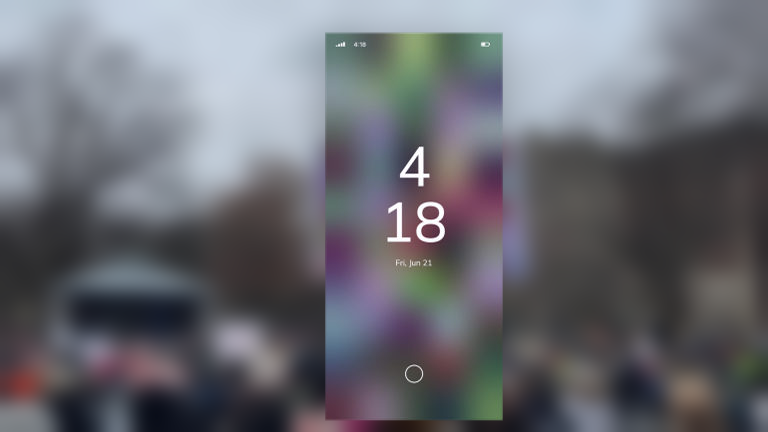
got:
**4:18**
